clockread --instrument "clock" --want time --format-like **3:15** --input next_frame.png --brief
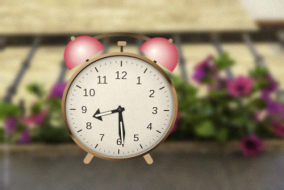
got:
**8:29**
